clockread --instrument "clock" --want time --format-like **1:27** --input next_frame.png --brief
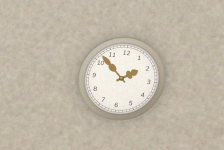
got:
**1:52**
